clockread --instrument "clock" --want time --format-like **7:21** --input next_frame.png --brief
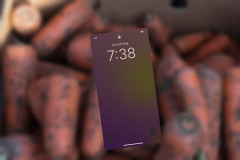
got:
**7:38**
